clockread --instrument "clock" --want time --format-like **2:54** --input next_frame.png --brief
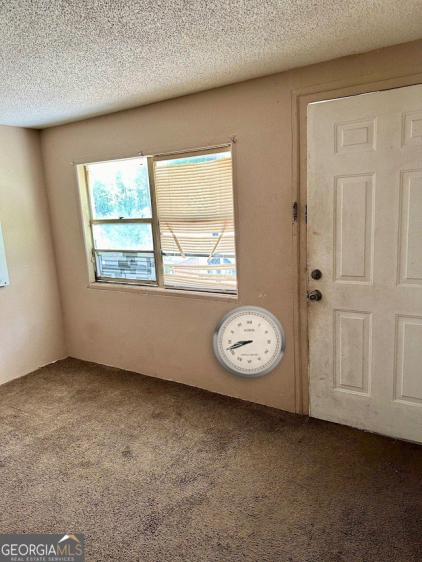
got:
**8:42**
